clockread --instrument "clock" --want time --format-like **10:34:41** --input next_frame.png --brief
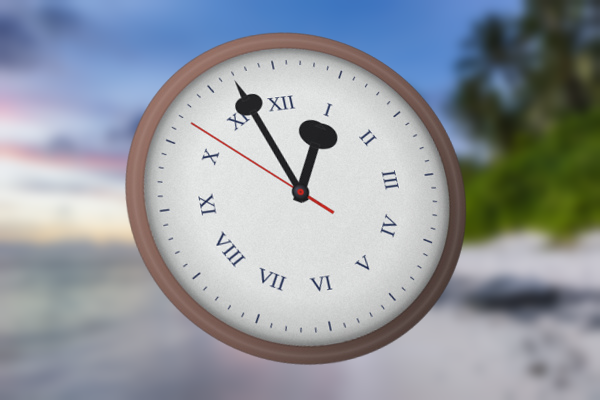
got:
**12:56:52**
